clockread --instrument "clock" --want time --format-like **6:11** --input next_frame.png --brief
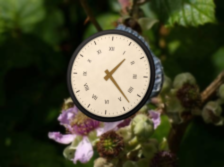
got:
**1:23**
